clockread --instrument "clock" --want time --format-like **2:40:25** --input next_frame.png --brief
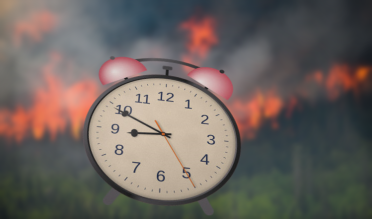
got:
**8:49:25**
